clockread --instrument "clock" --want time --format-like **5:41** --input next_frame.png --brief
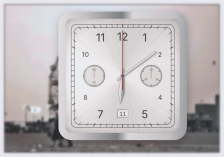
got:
**6:09**
